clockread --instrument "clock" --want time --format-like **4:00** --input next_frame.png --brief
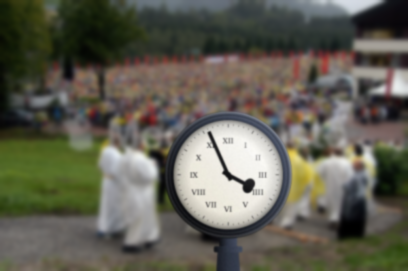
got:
**3:56**
